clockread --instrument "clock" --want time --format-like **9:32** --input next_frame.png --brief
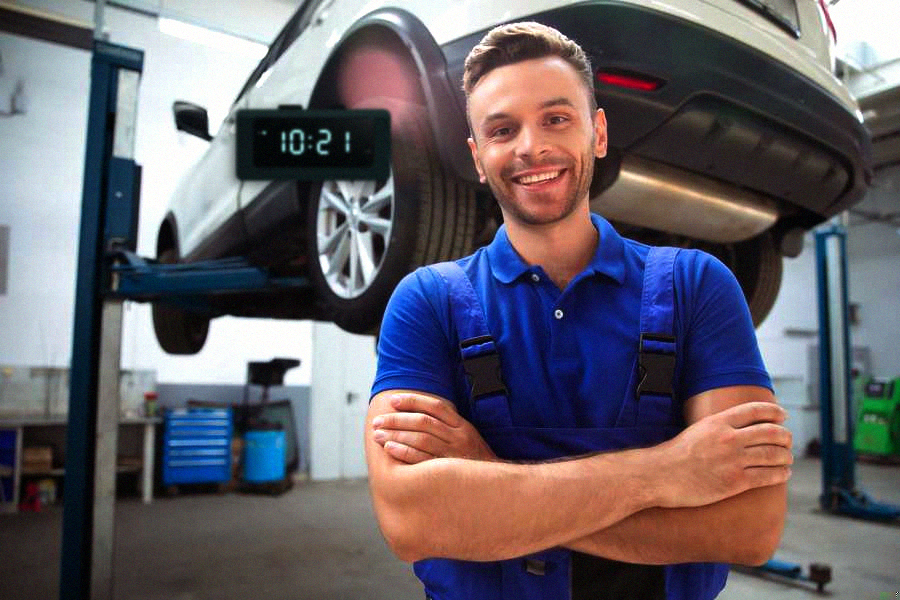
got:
**10:21**
